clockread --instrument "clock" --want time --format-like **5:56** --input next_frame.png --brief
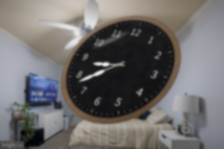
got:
**8:38**
